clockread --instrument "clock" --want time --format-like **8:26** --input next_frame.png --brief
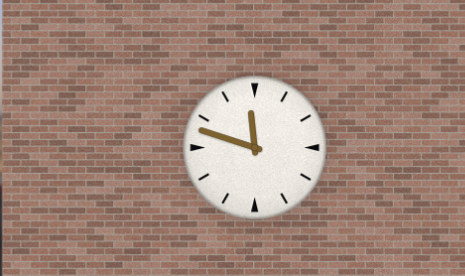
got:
**11:48**
